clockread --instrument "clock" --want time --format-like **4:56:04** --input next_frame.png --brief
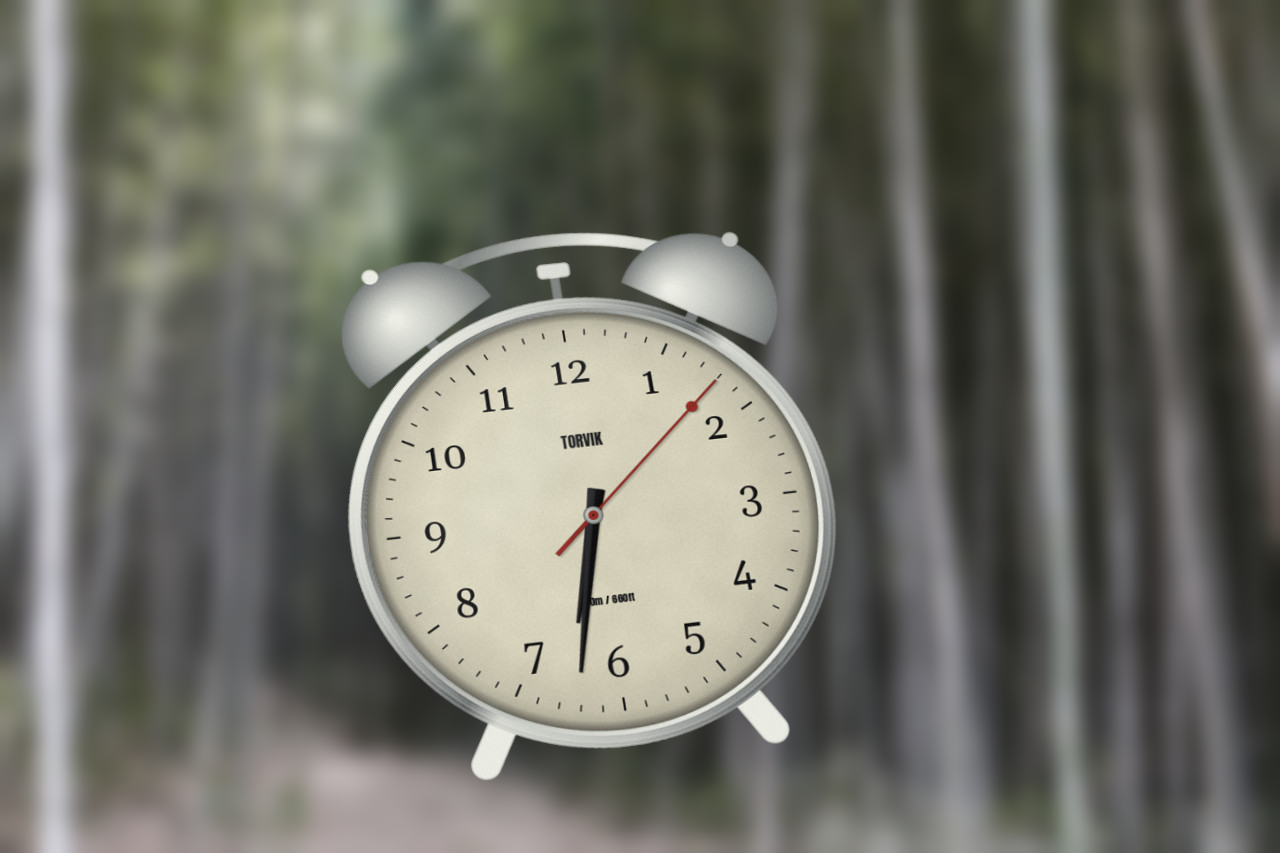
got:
**6:32:08**
